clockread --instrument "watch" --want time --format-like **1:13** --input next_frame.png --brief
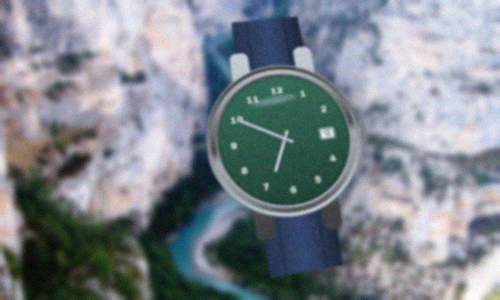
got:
**6:50**
